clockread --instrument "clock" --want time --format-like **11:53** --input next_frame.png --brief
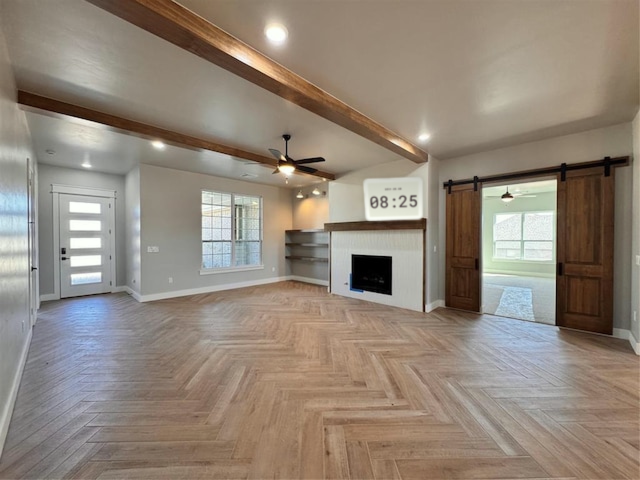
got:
**8:25**
